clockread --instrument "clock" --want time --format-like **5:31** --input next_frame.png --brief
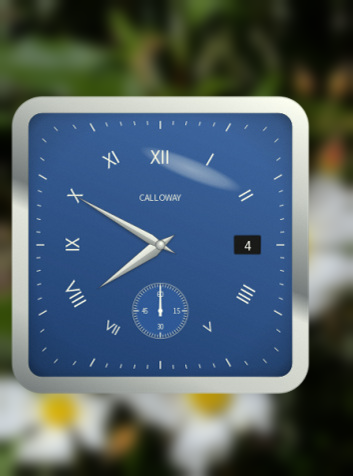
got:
**7:50**
